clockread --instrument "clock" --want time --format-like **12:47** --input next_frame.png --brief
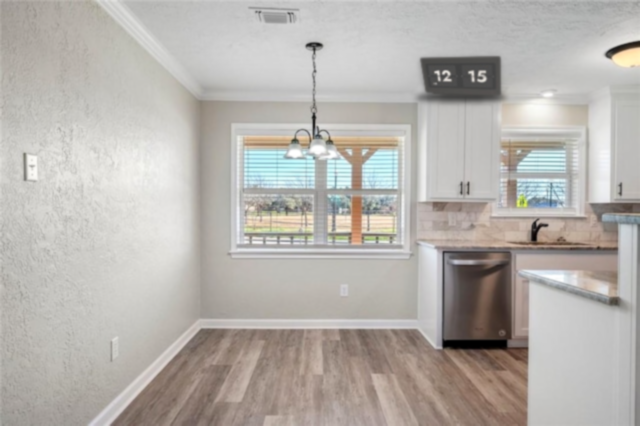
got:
**12:15**
